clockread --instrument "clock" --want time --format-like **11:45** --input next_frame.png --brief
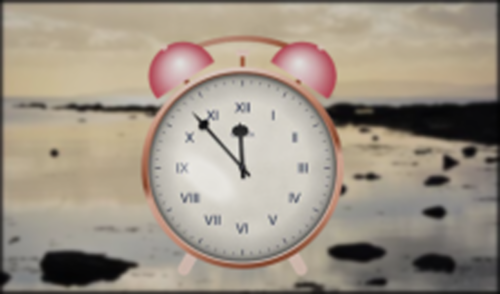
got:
**11:53**
